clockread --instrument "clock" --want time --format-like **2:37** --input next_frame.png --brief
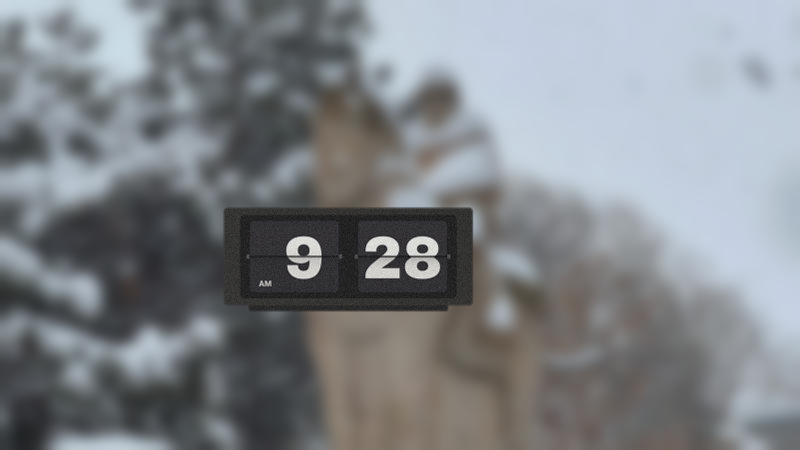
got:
**9:28**
